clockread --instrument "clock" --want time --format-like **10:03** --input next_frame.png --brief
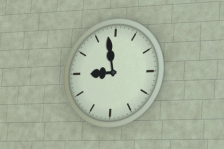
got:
**8:58**
